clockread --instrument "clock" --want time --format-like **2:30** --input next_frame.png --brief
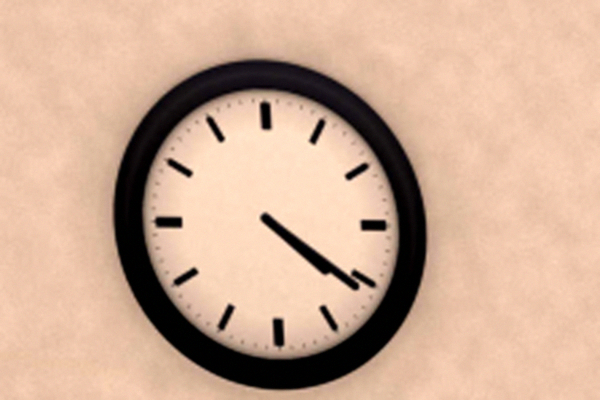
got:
**4:21**
